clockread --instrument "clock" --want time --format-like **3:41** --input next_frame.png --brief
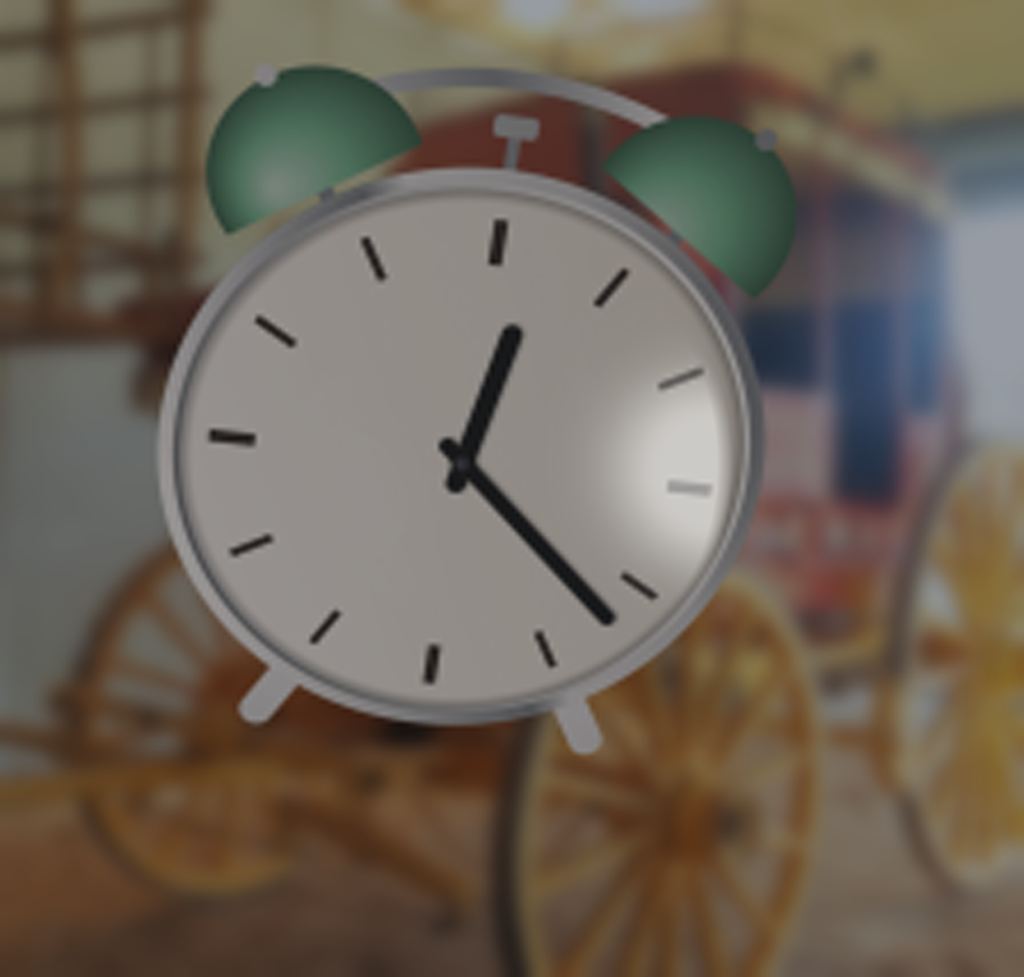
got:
**12:22**
